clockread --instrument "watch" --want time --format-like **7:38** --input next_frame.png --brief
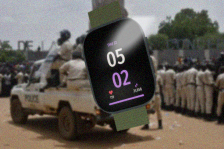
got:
**5:02**
